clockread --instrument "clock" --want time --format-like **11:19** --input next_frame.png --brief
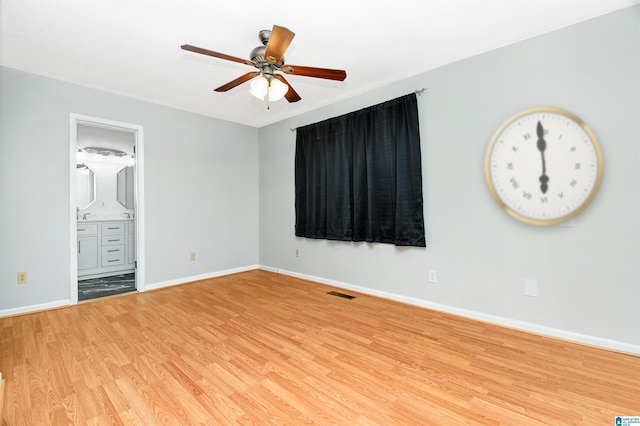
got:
**5:59**
